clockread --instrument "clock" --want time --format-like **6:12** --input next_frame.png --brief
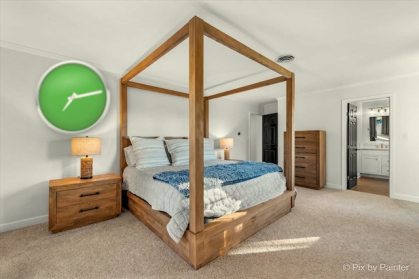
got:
**7:13**
